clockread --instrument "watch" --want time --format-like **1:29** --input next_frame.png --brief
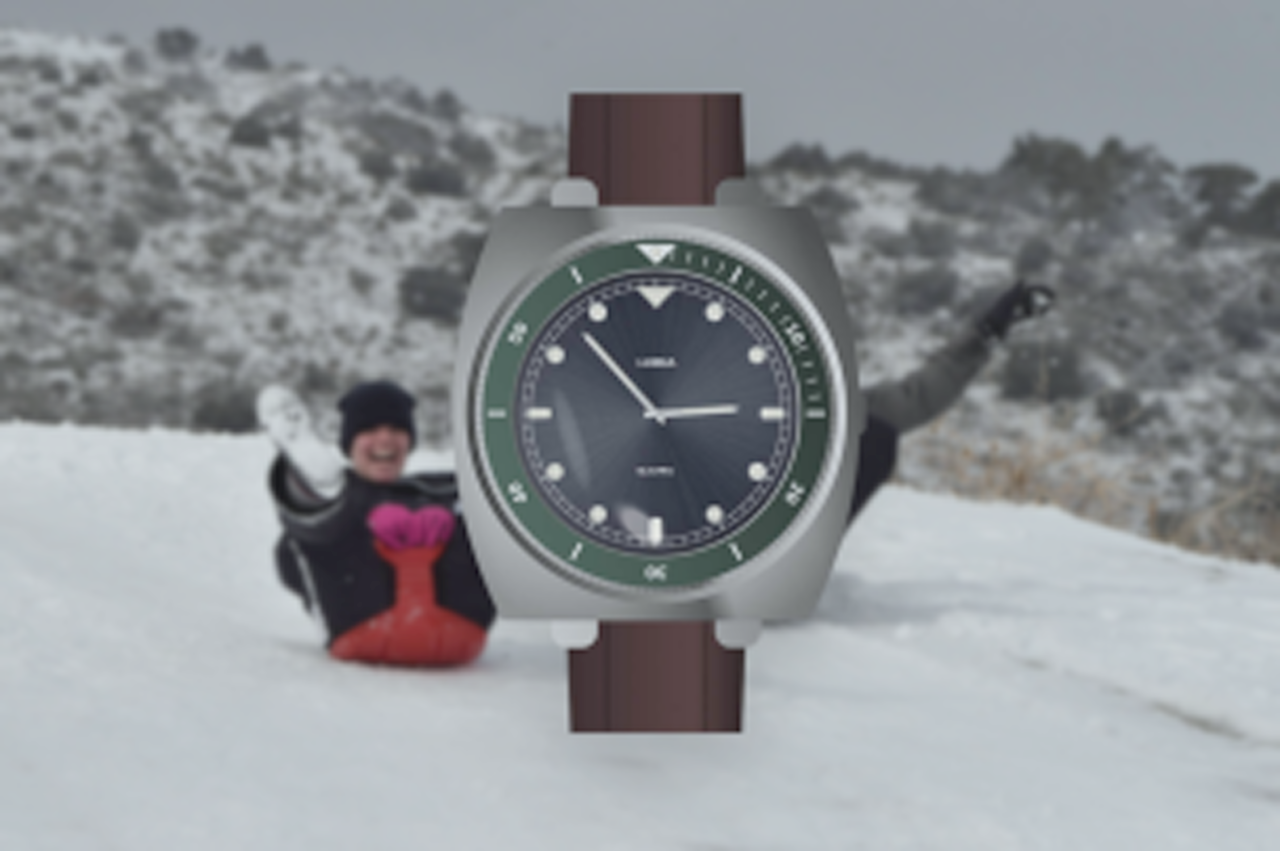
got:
**2:53**
